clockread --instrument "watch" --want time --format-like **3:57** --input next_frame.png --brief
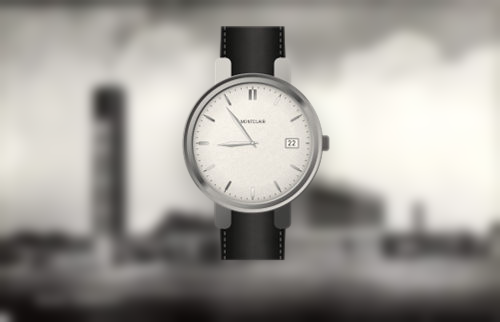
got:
**8:54**
